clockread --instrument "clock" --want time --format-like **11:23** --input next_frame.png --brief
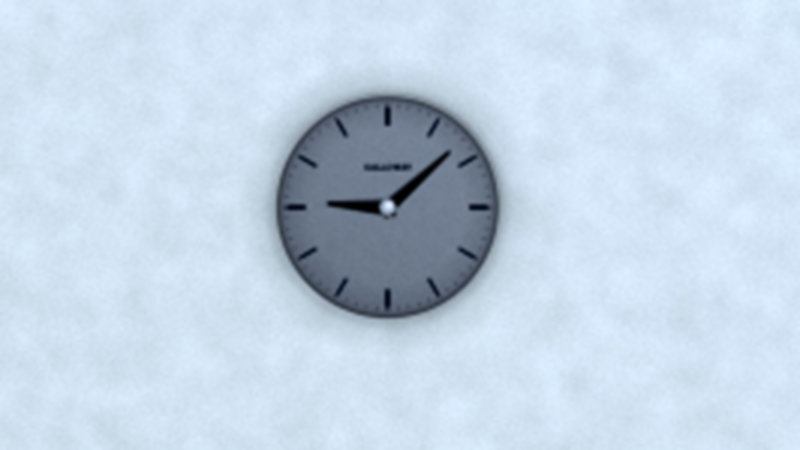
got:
**9:08**
